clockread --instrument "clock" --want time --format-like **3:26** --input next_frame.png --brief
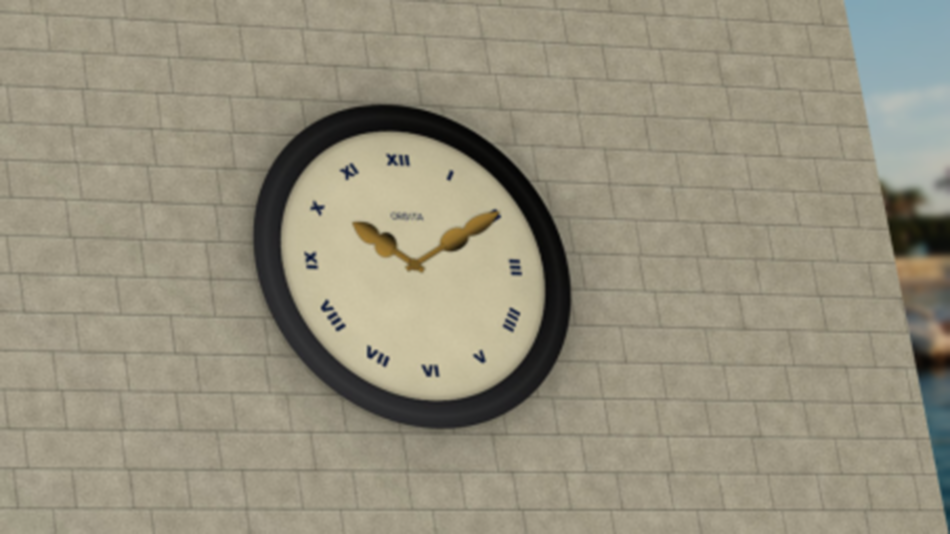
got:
**10:10**
